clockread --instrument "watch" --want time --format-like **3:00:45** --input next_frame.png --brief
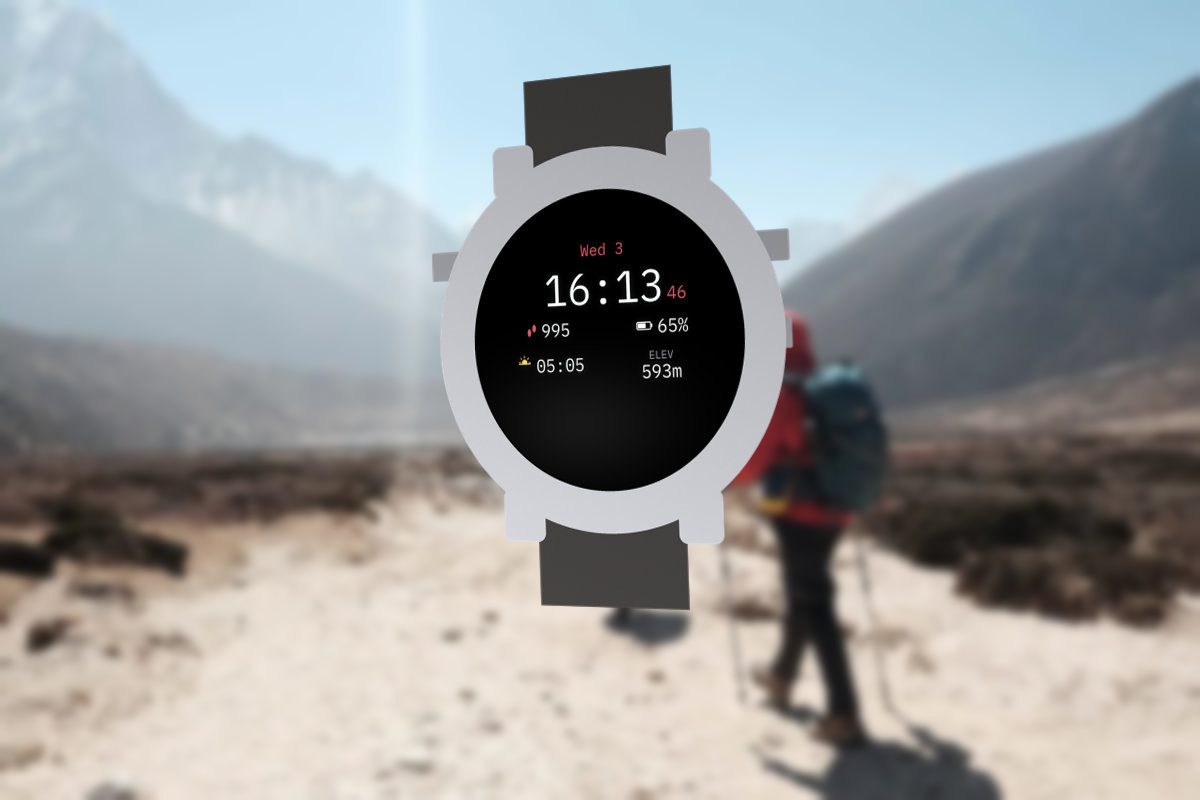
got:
**16:13:46**
